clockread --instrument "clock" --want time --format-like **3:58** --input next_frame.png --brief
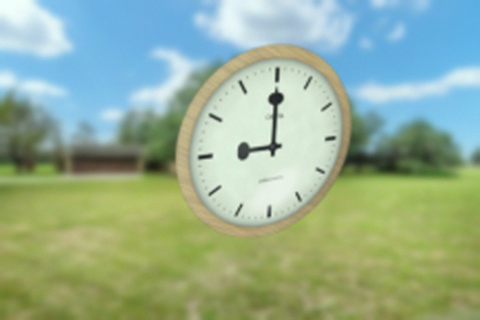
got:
**9:00**
